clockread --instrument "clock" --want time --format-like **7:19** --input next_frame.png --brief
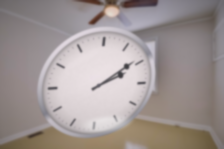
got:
**2:09**
